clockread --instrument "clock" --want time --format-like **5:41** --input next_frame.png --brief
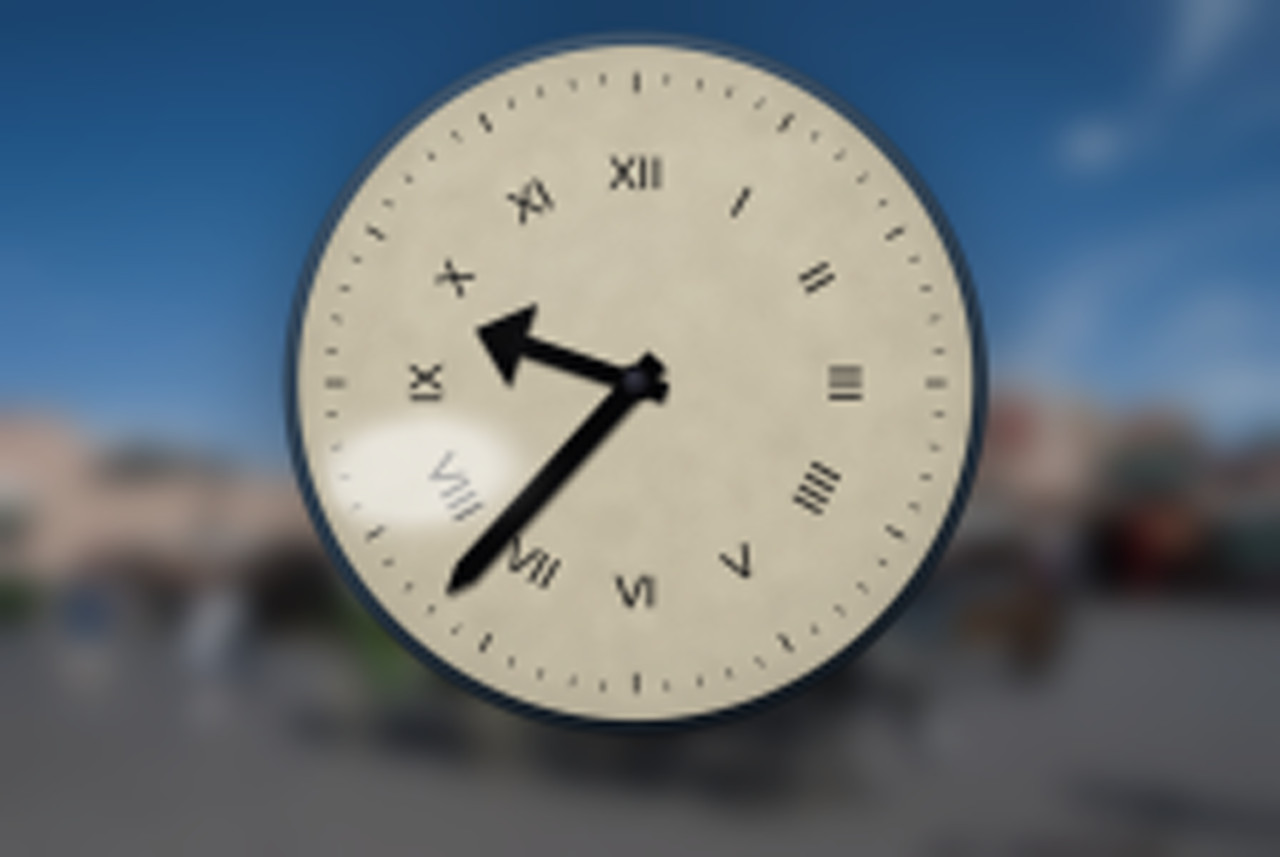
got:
**9:37**
